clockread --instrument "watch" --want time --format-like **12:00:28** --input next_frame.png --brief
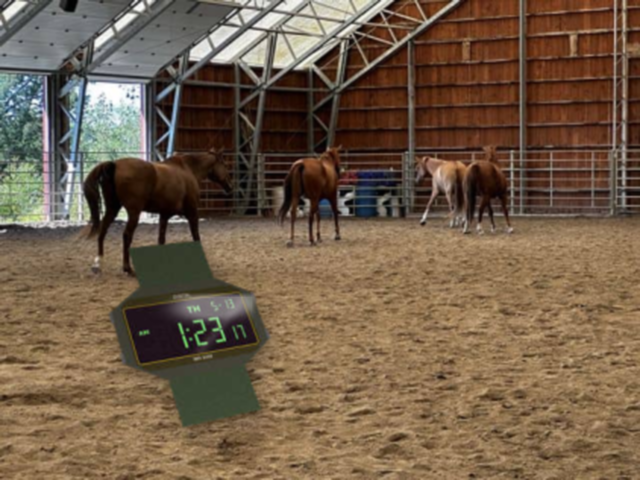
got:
**1:23:17**
